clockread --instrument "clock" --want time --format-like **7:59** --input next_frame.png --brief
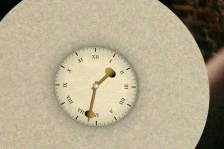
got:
**1:32**
